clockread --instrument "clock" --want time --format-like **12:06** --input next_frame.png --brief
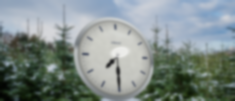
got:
**7:30**
